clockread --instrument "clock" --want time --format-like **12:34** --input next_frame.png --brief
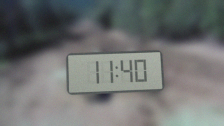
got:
**11:40**
